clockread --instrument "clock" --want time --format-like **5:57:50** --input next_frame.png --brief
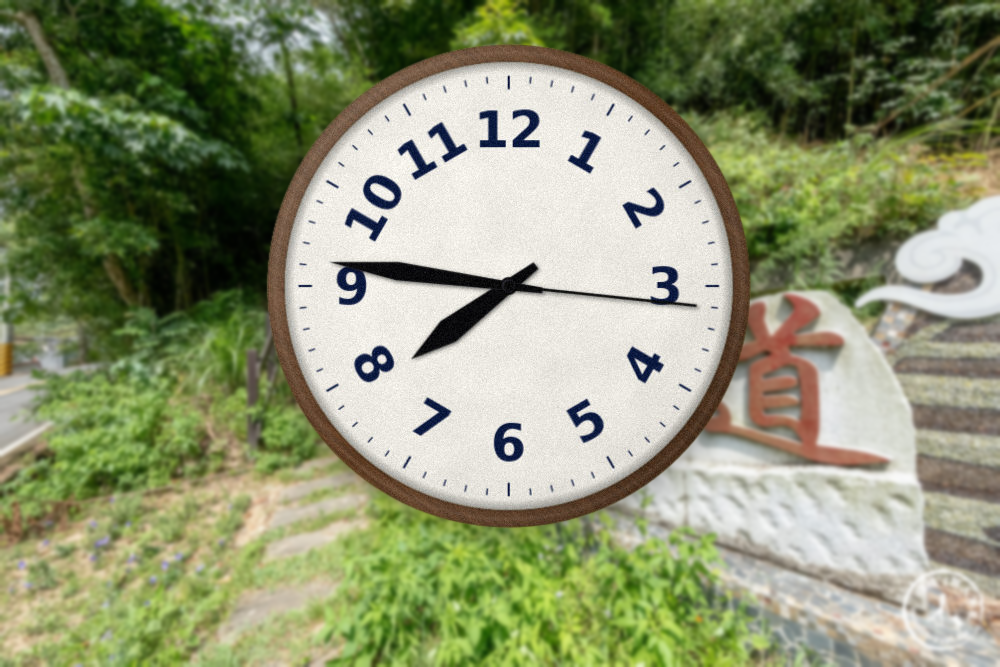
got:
**7:46:16**
